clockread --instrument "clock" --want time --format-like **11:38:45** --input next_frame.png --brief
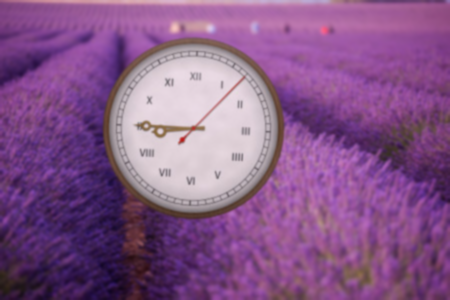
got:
**8:45:07**
